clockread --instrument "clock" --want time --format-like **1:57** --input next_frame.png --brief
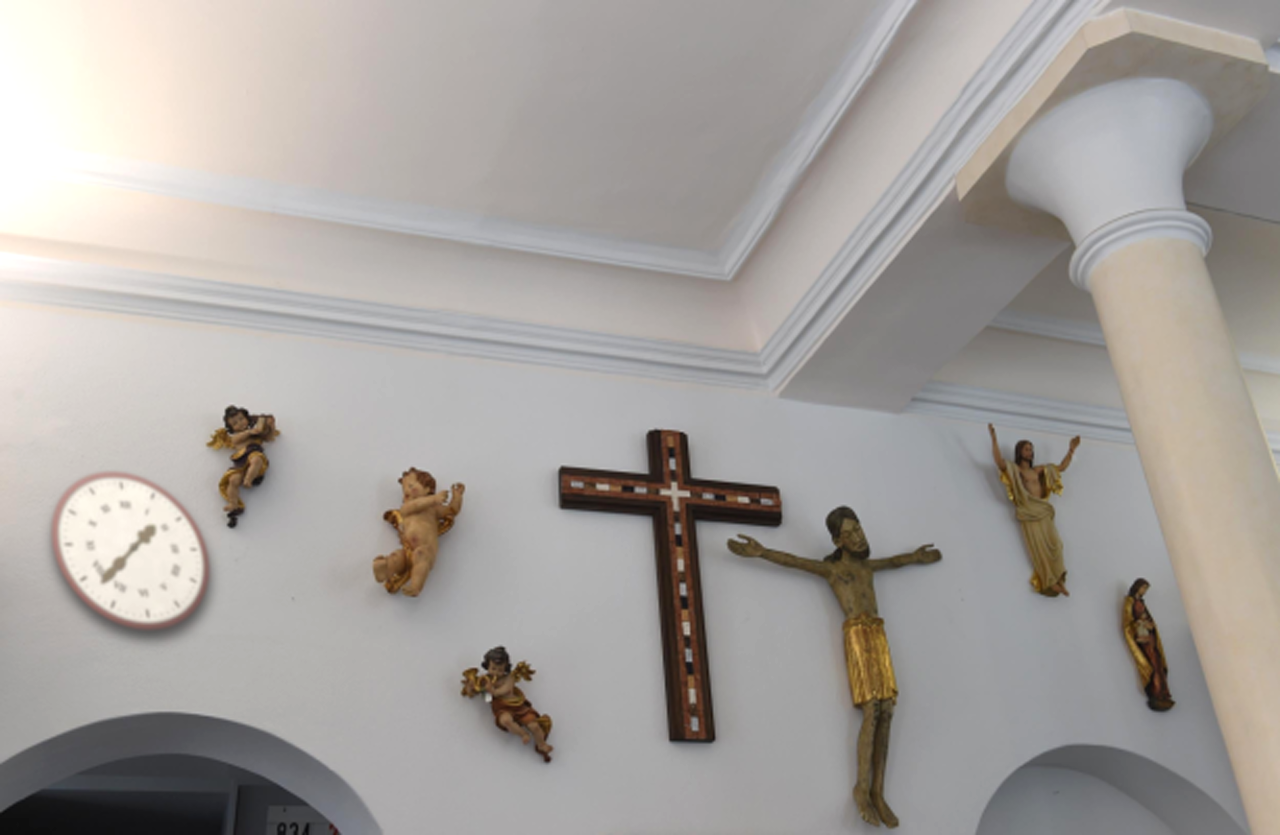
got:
**1:38**
